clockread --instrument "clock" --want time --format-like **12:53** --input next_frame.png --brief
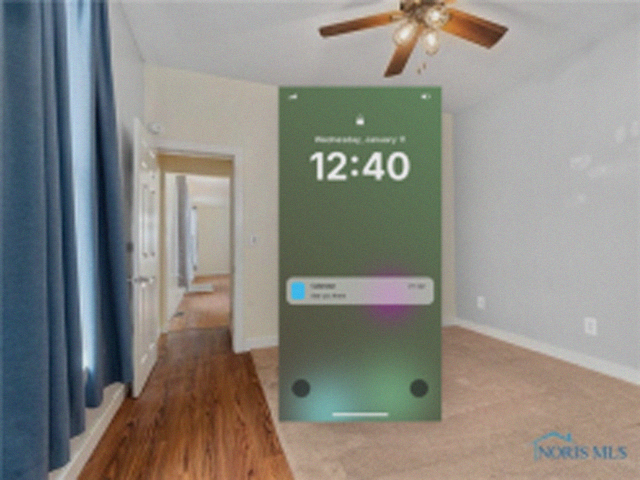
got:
**12:40**
